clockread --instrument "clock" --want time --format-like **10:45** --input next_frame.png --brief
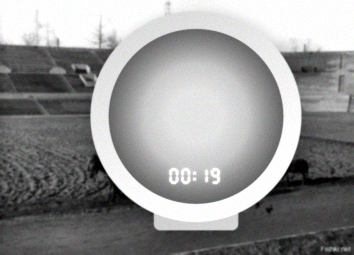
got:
**0:19**
